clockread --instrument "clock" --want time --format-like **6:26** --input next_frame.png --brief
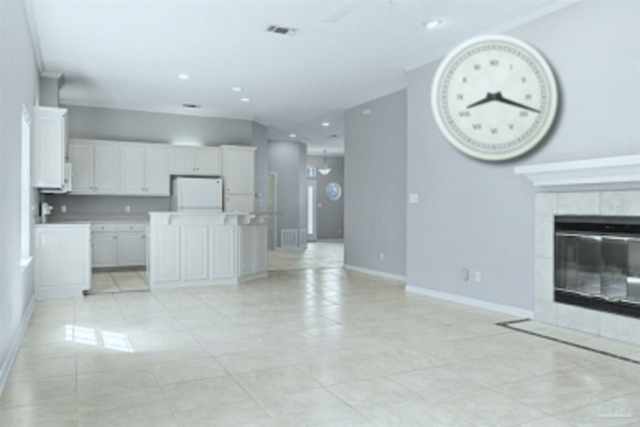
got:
**8:18**
